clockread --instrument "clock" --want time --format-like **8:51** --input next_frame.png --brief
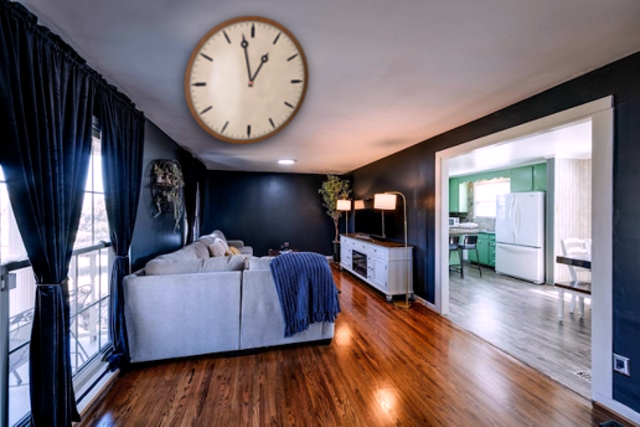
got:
**12:58**
